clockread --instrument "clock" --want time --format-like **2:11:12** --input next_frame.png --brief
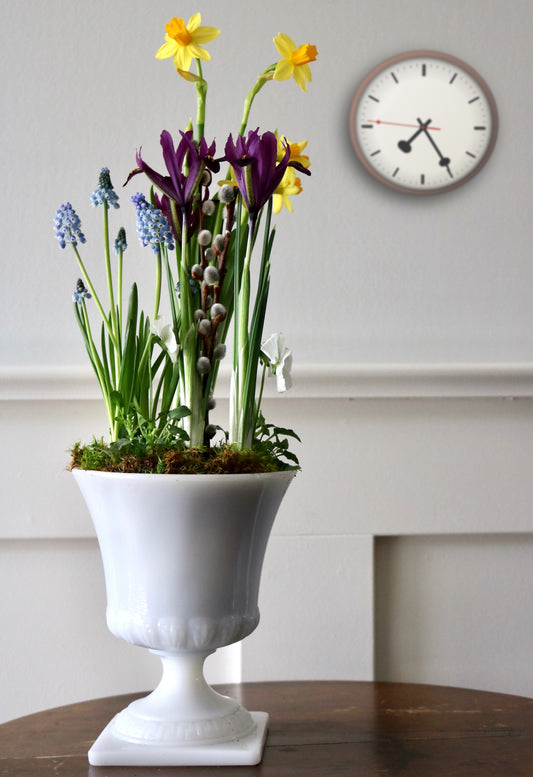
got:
**7:24:46**
